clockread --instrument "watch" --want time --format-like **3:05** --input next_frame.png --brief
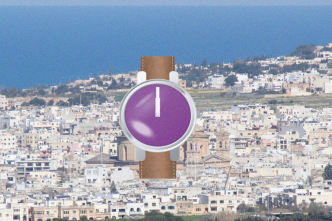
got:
**12:00**
